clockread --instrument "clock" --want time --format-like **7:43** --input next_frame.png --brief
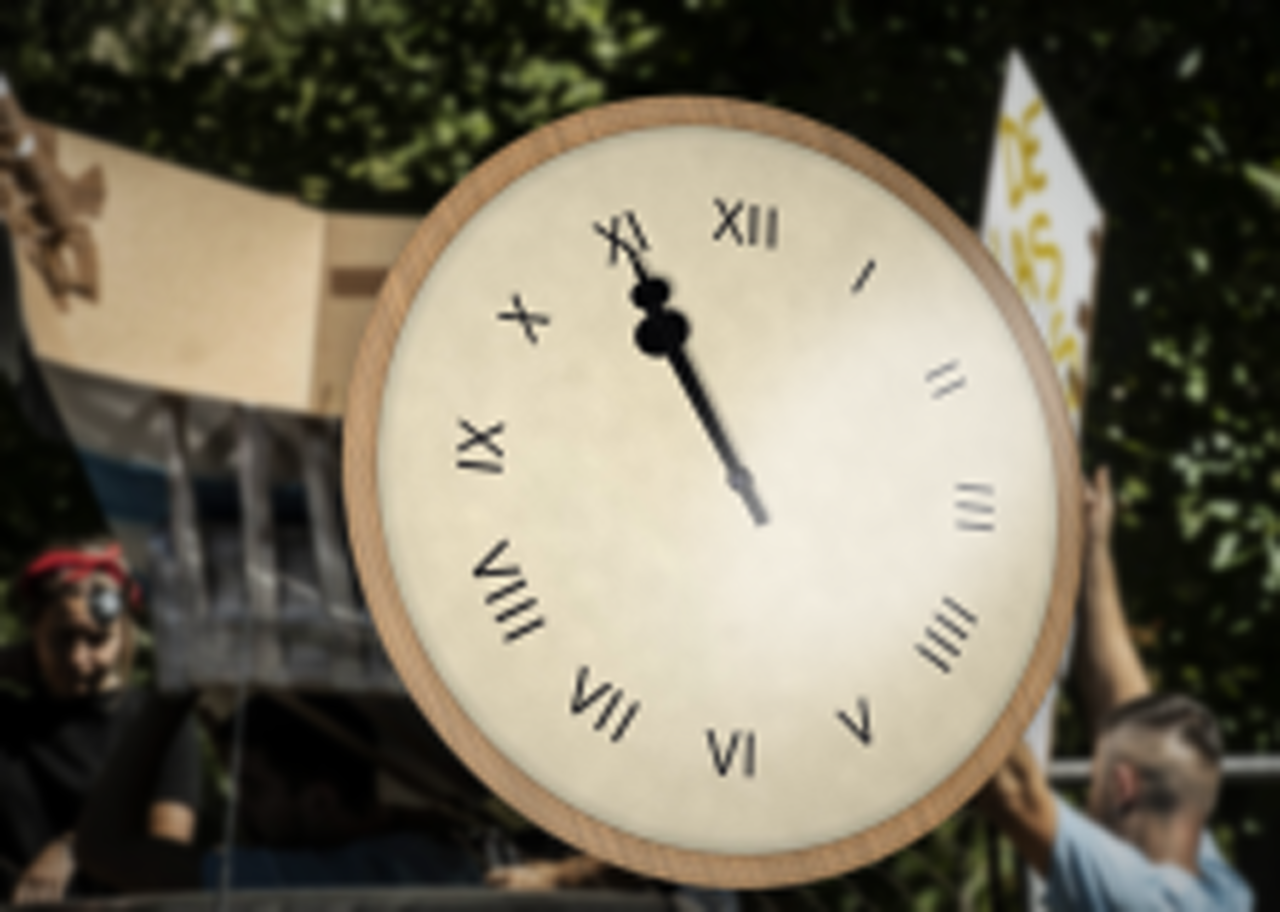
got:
**10:55**
